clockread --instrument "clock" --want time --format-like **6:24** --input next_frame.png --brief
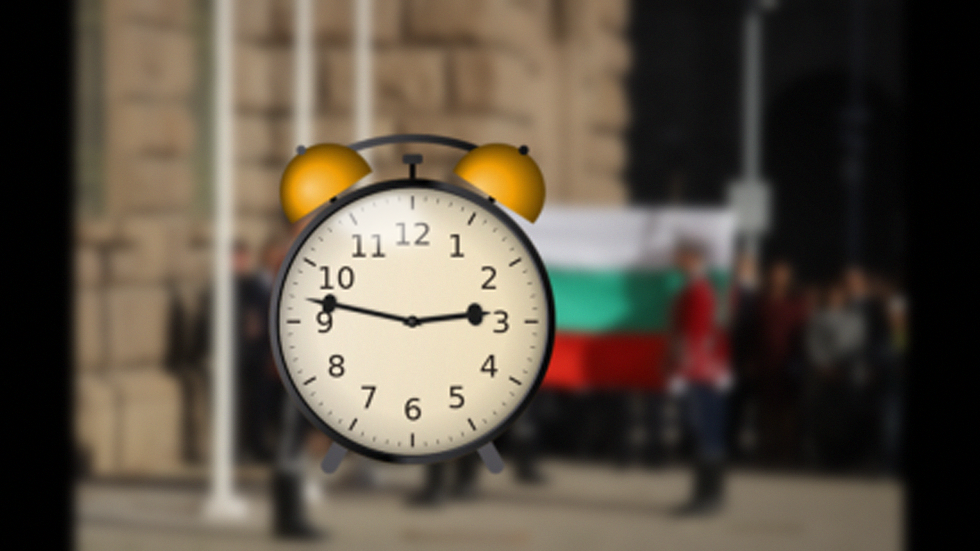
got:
**2:47**
